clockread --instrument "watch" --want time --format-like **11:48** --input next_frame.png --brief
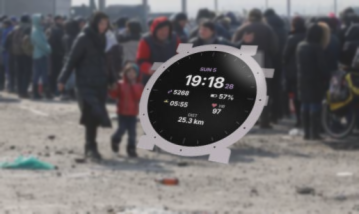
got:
**19:18**
